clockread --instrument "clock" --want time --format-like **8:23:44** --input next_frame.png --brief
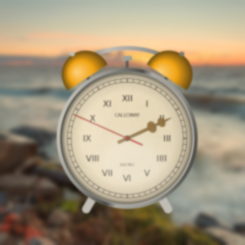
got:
**2:10:49**
